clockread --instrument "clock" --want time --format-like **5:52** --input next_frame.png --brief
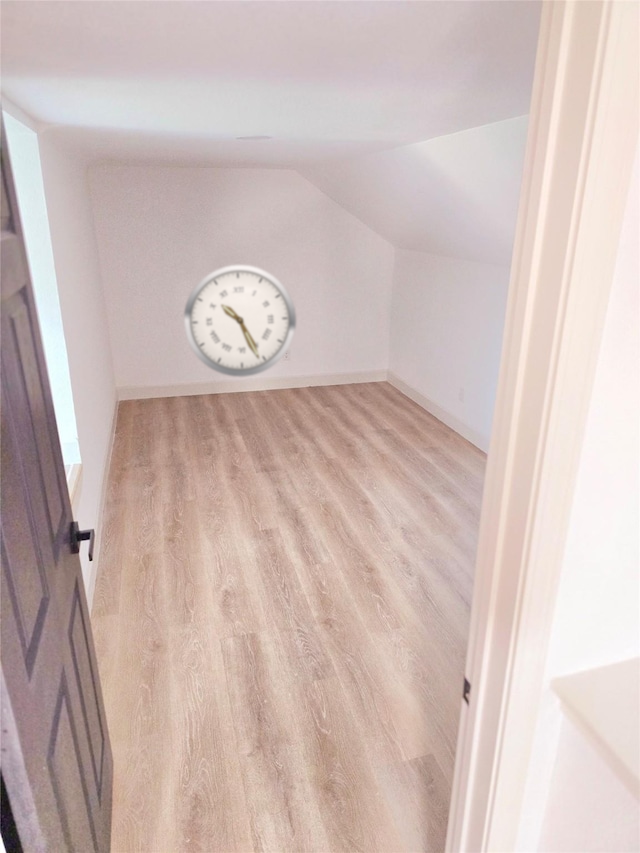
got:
**10:26**
